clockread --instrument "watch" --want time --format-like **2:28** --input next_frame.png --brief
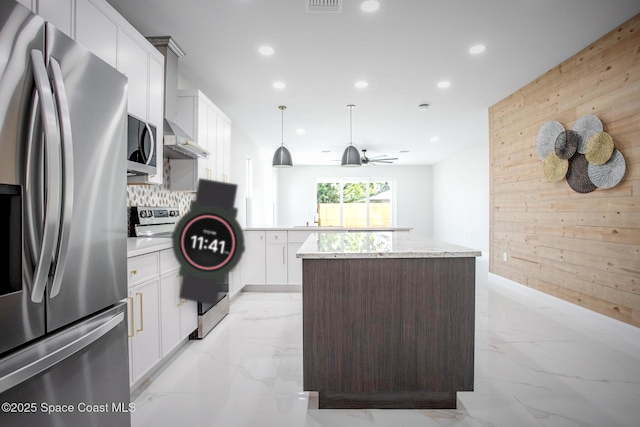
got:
**11:41**
